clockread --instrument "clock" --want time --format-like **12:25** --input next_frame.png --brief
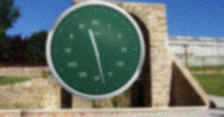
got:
**11:28**
